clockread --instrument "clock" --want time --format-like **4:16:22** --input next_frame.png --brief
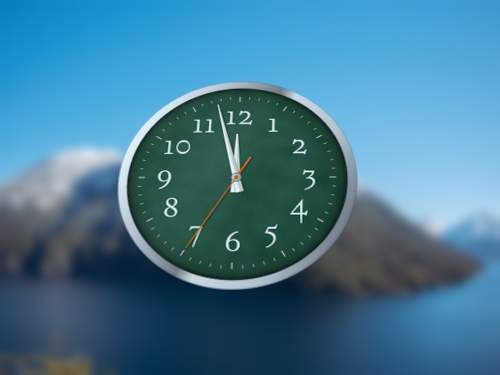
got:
**11:57:35**
